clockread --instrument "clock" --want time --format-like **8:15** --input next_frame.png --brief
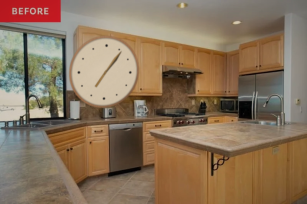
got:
**7:06**
